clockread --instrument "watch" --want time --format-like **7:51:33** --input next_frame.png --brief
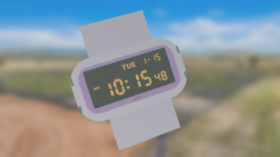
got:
**10:15:48**
